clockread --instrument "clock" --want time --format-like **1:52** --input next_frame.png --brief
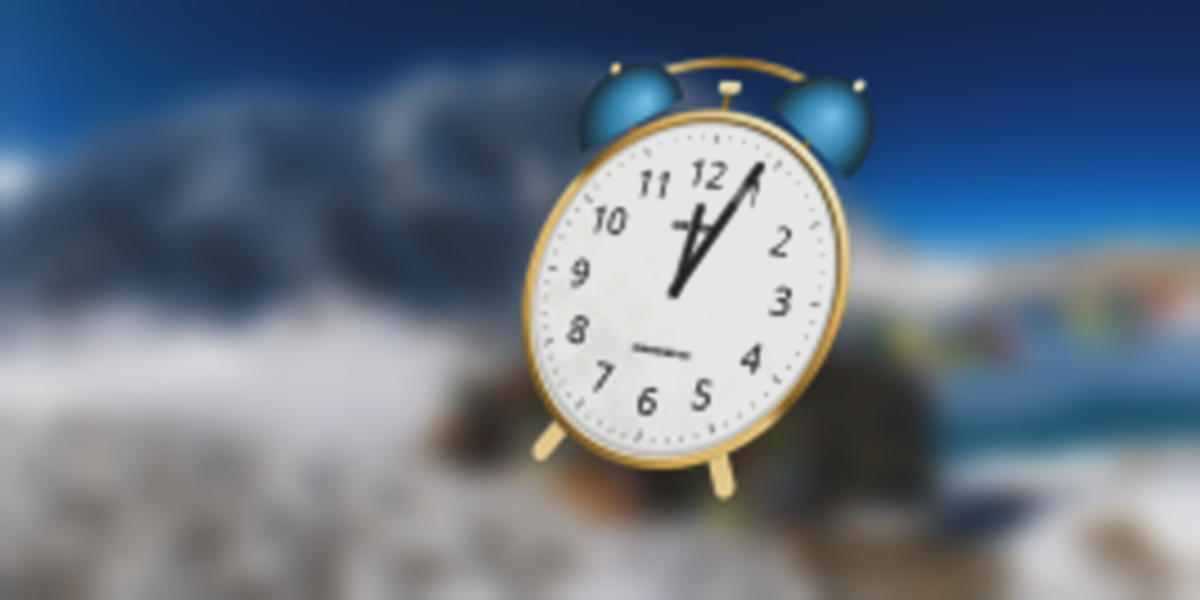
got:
**12:04**
